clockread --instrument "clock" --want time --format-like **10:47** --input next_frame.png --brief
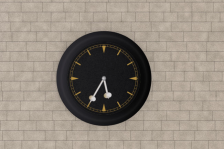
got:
**5:35**
